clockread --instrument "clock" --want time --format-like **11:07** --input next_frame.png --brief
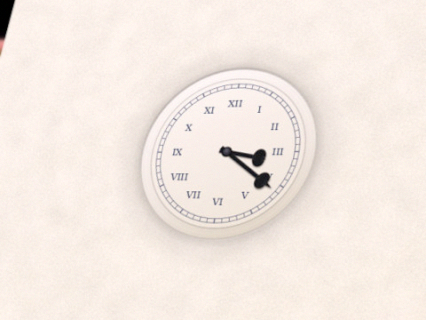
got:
**3:21**
